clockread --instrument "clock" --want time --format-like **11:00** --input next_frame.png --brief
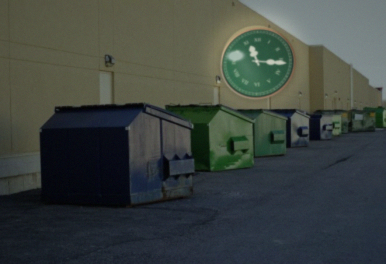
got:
**11:16**
